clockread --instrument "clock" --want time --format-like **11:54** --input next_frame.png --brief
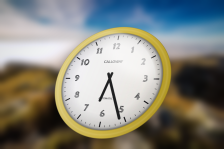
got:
**6:26**
